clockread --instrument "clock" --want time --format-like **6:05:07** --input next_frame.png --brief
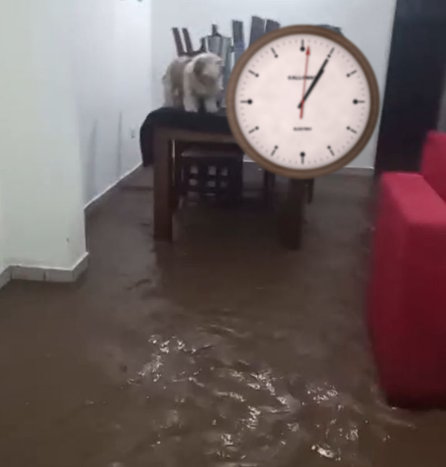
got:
**1:05:01**
